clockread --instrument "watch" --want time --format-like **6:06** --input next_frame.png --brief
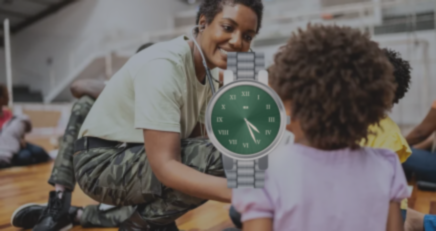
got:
**4:26**
